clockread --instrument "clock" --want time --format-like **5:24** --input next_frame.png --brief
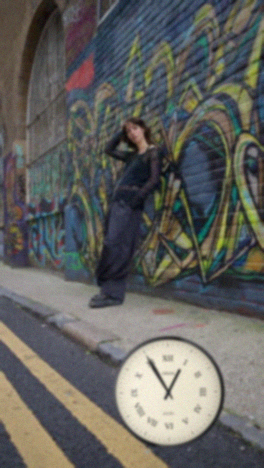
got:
**12:55**
